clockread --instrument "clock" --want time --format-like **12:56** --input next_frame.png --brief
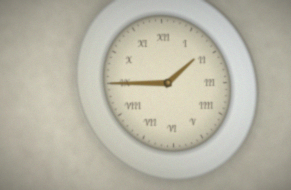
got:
**1:45**
